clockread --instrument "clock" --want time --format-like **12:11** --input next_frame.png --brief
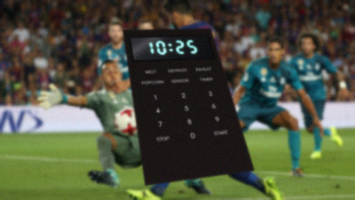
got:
**10:25**
